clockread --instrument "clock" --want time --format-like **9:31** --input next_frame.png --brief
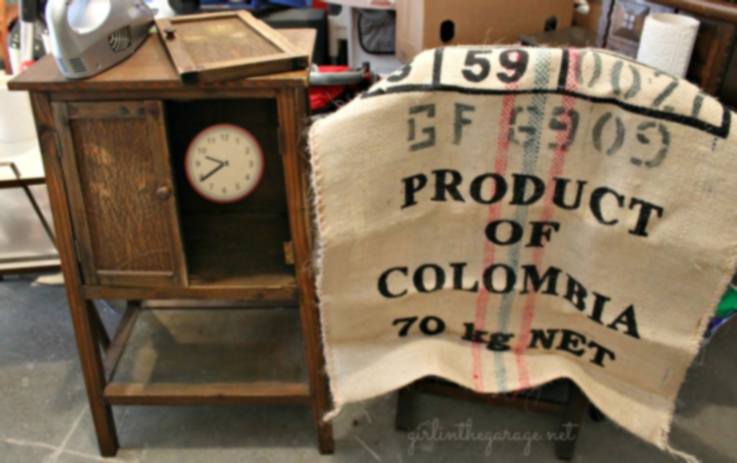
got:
**9:39**
